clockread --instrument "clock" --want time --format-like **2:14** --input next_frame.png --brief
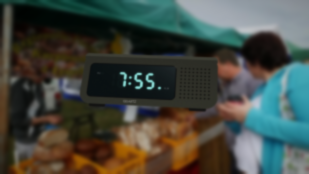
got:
**7:55**
